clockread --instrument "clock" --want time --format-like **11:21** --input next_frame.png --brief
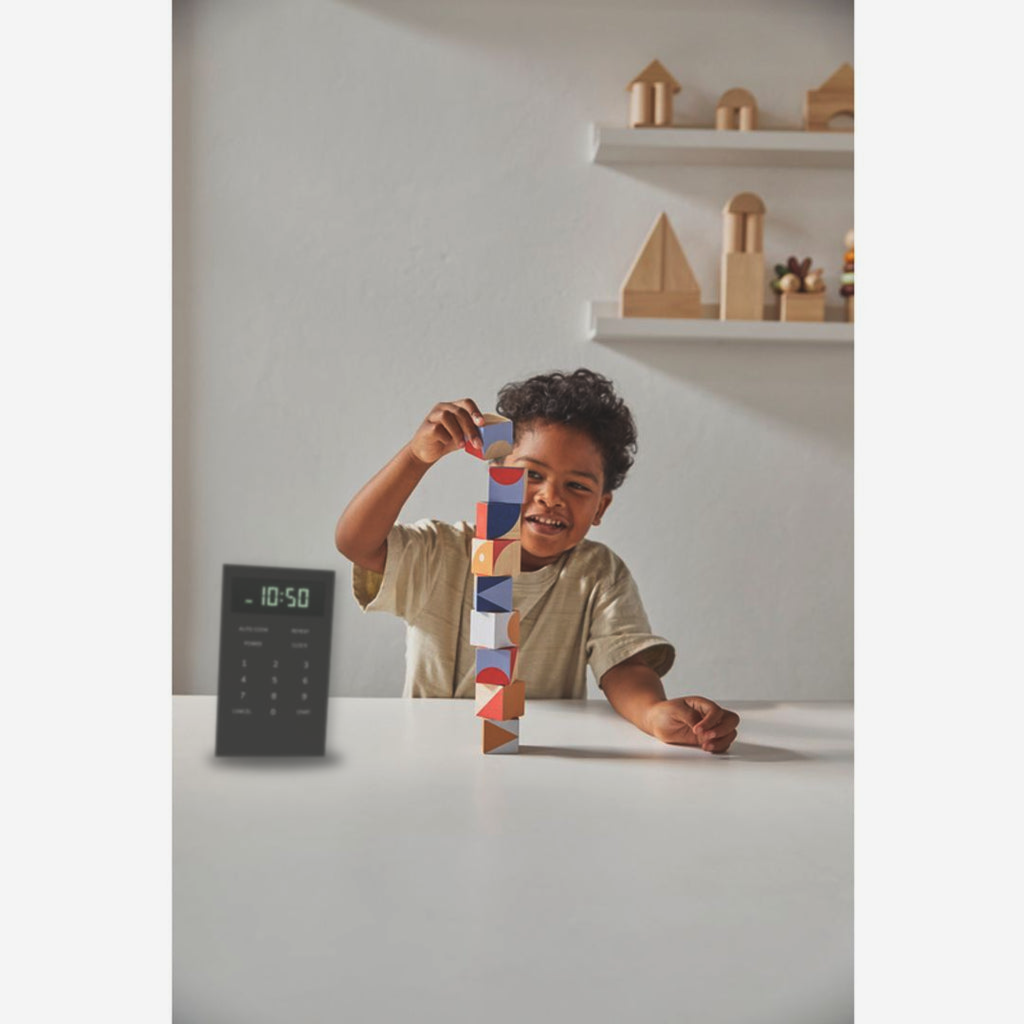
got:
**10:50**
